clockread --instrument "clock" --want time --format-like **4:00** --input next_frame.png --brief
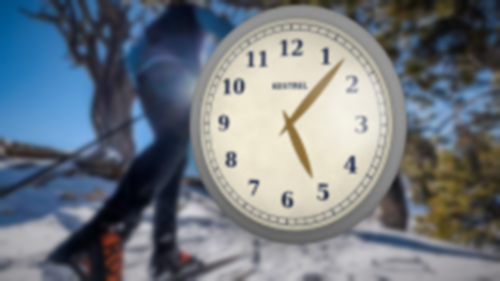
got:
**5:07**
